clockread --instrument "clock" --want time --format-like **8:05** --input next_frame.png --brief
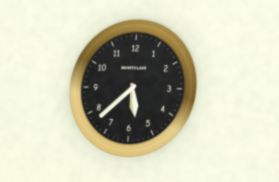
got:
**5:38**
